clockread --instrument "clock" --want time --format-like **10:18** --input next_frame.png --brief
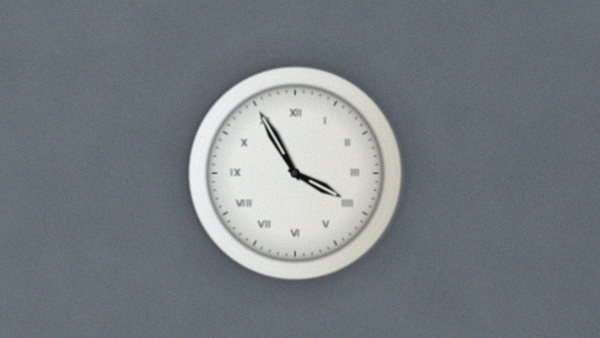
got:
**3:55**
